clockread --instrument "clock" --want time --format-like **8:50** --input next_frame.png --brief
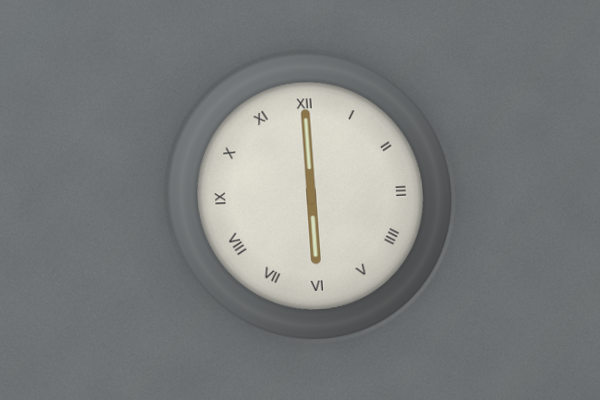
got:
**6:00**
